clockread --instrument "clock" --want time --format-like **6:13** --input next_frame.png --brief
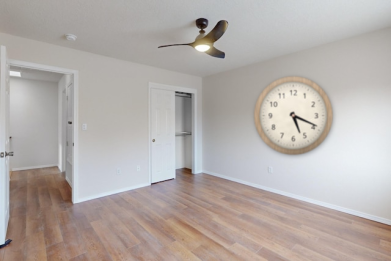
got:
**5:19**
